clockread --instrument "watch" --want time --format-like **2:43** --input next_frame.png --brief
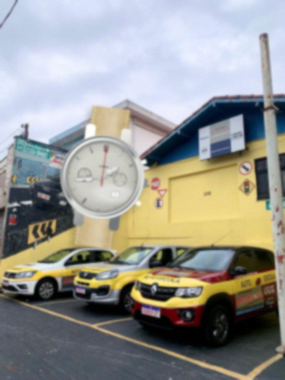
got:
**1:43**
